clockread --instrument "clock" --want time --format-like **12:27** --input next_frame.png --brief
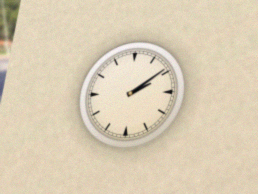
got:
**2:09**
